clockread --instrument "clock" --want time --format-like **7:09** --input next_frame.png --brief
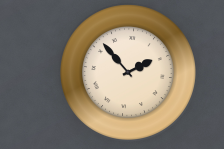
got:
**1:52**
